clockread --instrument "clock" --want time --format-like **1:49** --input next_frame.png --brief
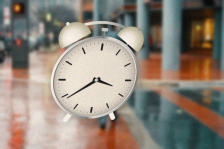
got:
**3:39**
